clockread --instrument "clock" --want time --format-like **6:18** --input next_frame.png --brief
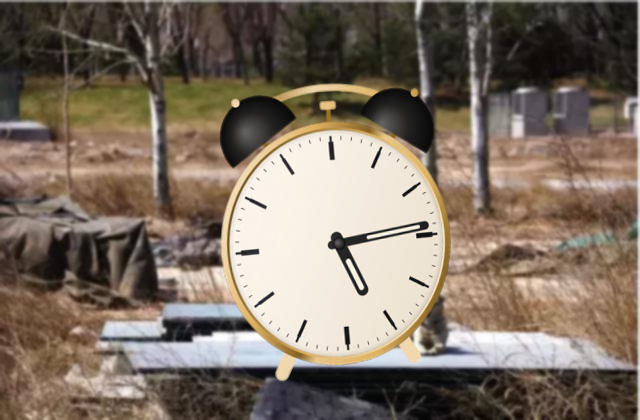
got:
**5:14**
